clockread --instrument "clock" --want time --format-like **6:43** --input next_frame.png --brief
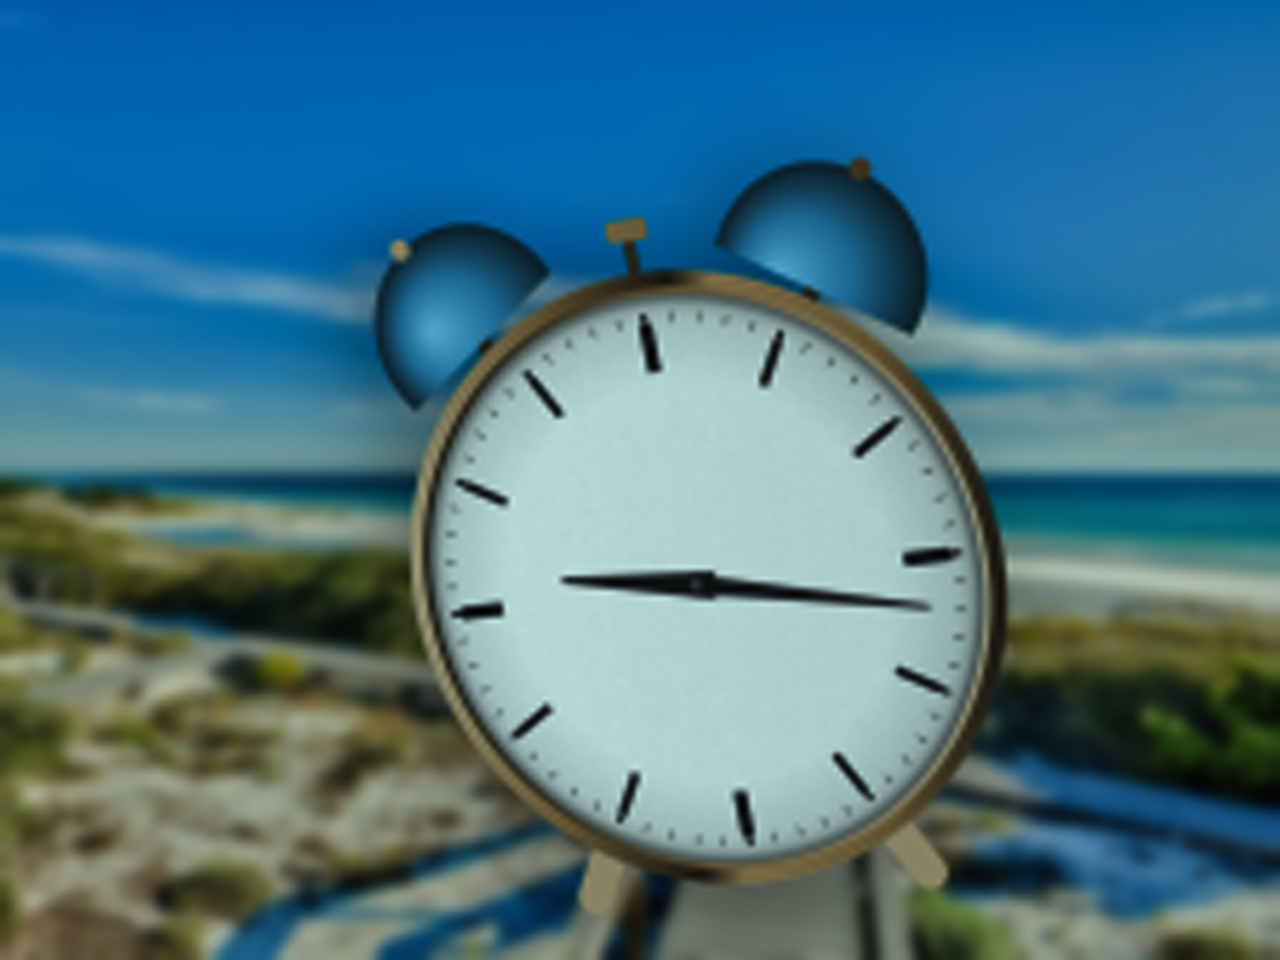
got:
**9:17**
